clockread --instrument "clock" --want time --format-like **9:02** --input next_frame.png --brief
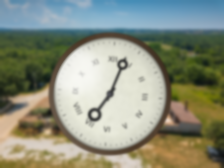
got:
**7:03**
